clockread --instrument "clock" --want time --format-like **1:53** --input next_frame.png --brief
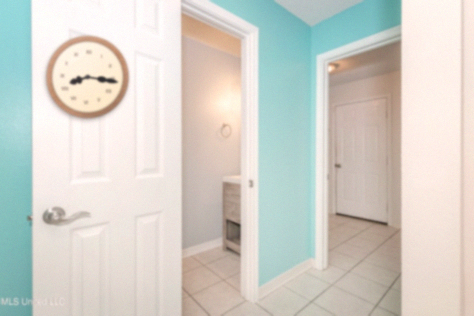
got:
**8:16**
